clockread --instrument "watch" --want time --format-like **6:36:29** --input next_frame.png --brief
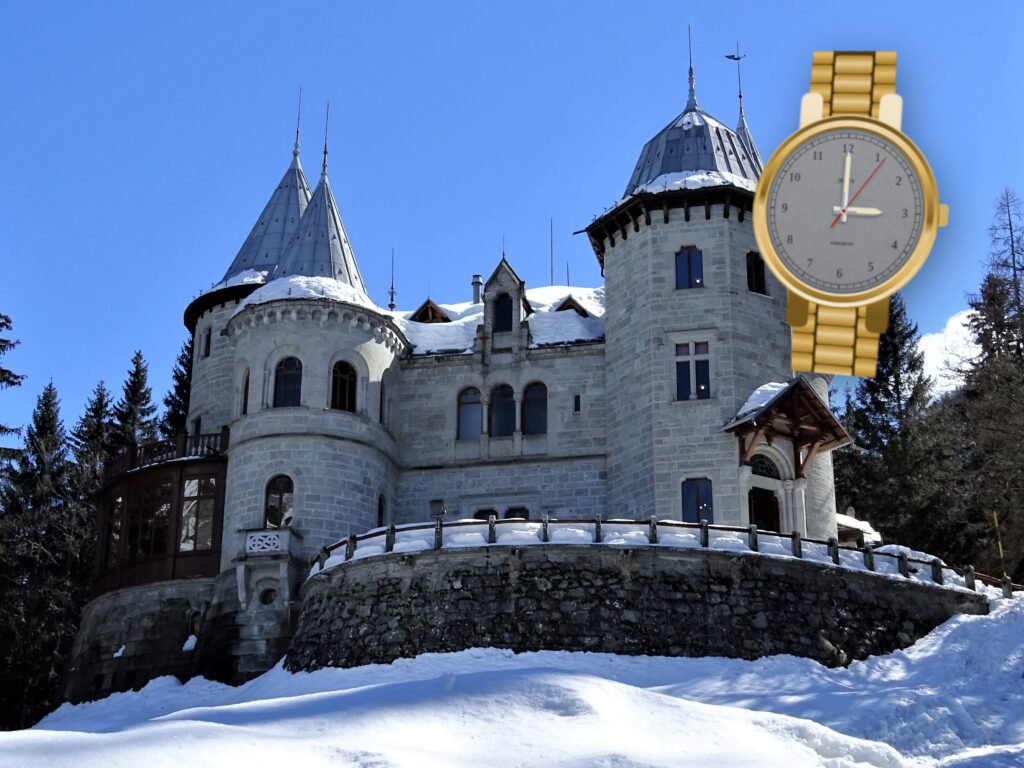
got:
**3:00:06**
